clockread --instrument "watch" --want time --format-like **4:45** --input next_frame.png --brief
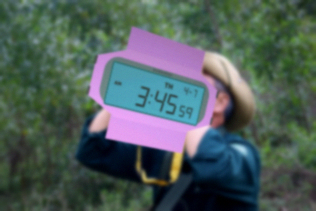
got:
**3:45**
